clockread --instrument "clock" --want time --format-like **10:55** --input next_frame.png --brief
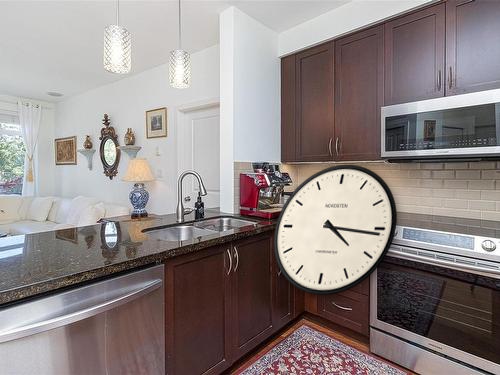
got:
**4:16**
